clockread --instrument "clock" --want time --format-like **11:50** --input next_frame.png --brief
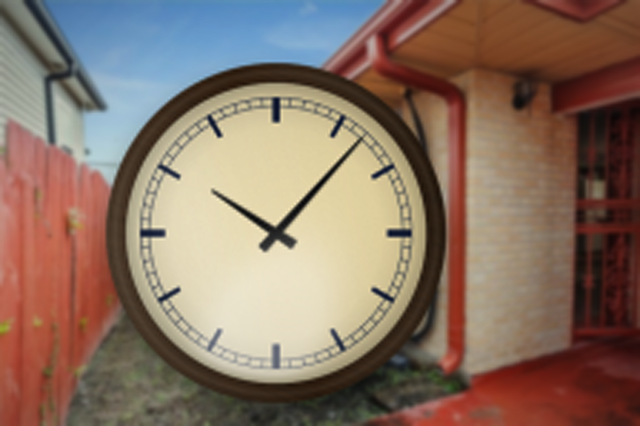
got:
**10:07**
